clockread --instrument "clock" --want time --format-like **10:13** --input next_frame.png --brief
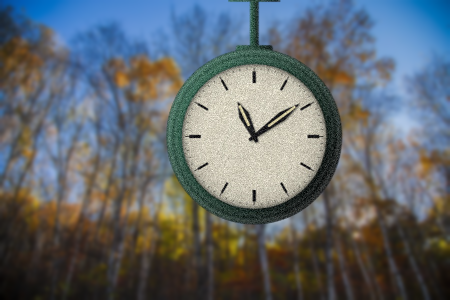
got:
**11:09**
